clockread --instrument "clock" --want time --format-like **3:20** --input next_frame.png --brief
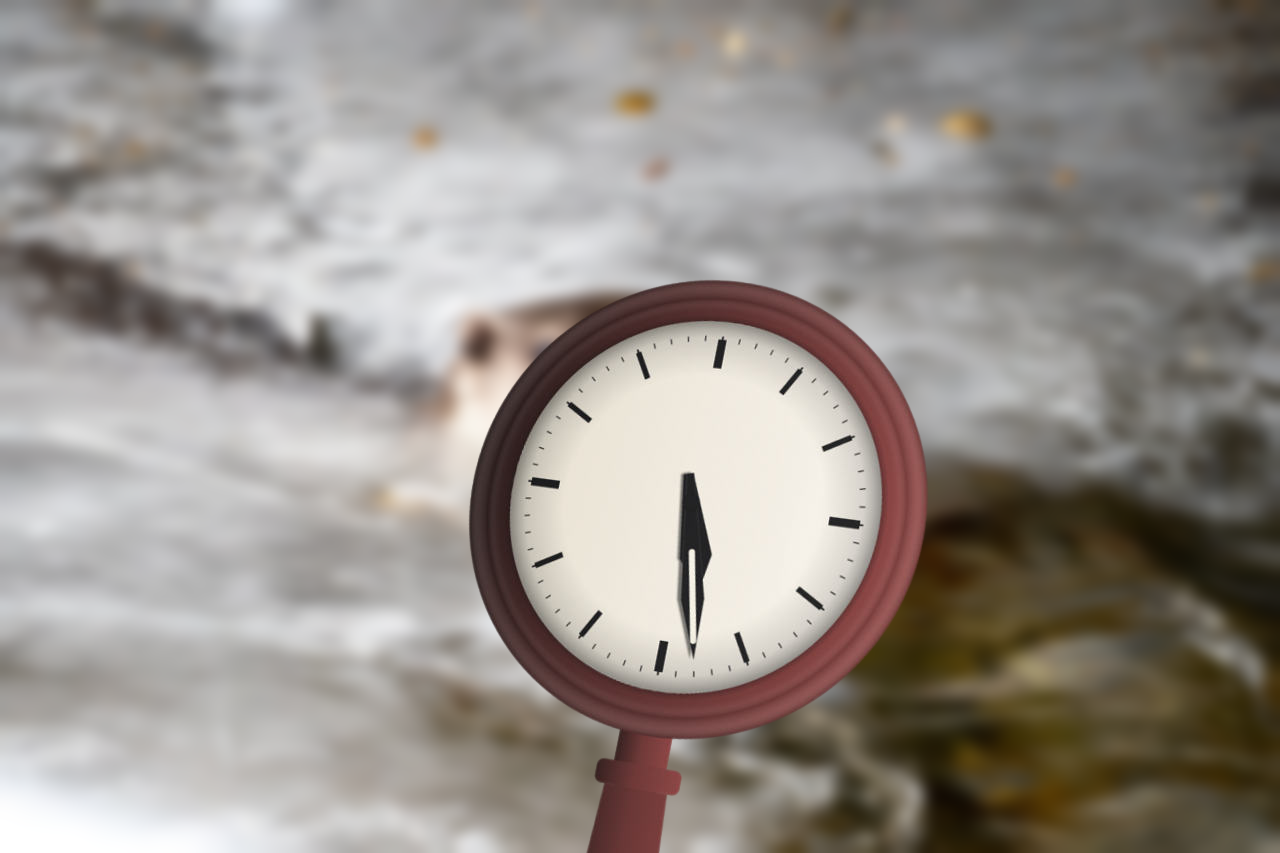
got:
**5:28**
